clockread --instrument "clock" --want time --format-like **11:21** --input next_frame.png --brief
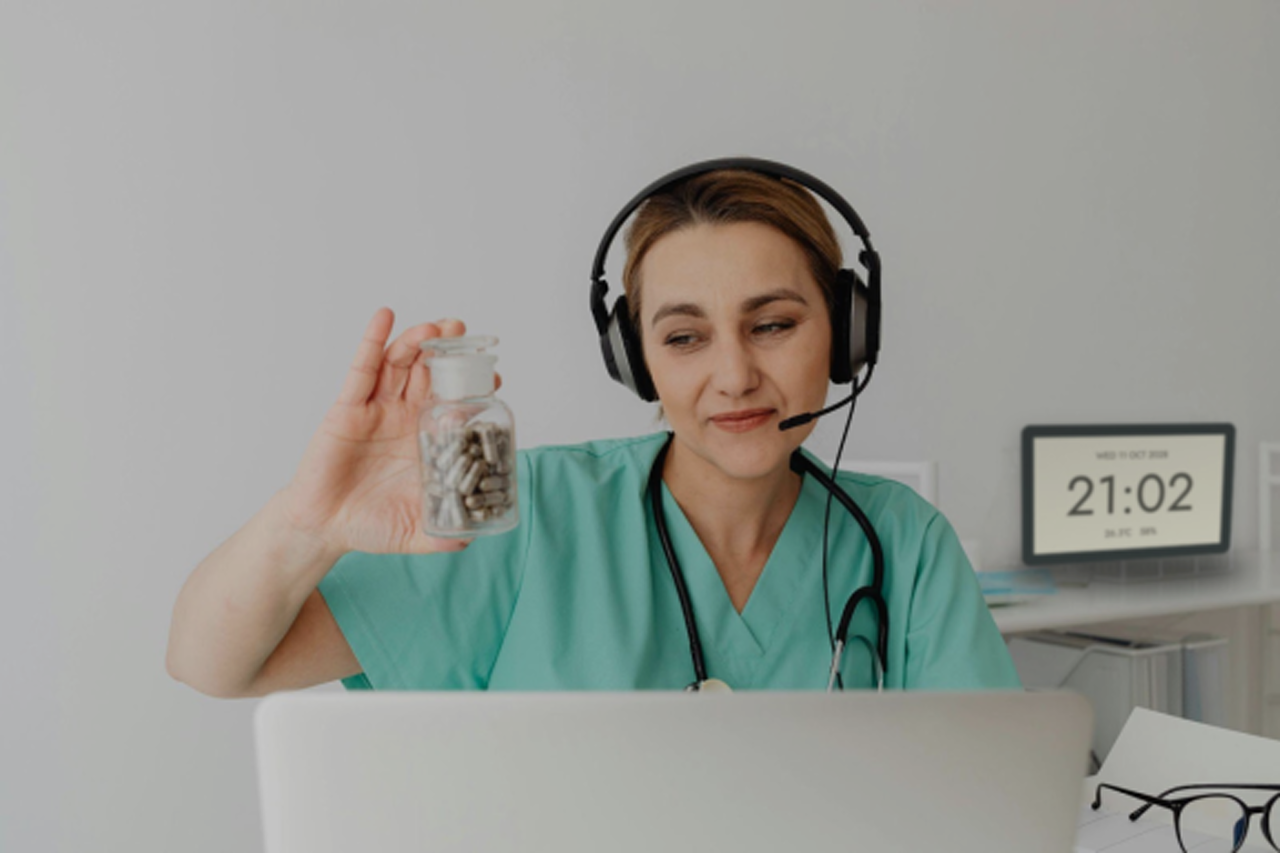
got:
**21:02**
